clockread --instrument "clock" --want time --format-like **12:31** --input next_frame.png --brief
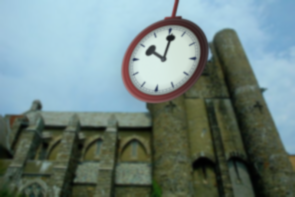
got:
**10:01**
